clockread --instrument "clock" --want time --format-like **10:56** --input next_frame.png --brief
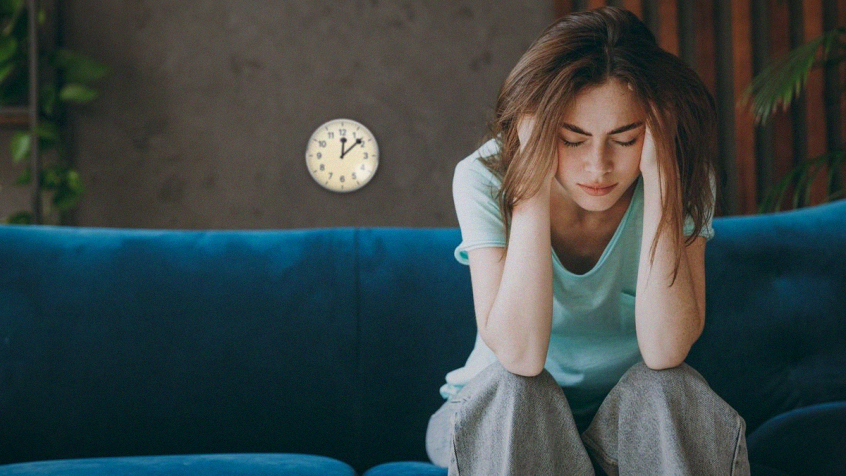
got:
**12:08**
